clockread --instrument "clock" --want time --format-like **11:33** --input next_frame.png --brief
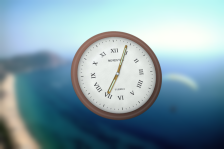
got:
**7:04**
